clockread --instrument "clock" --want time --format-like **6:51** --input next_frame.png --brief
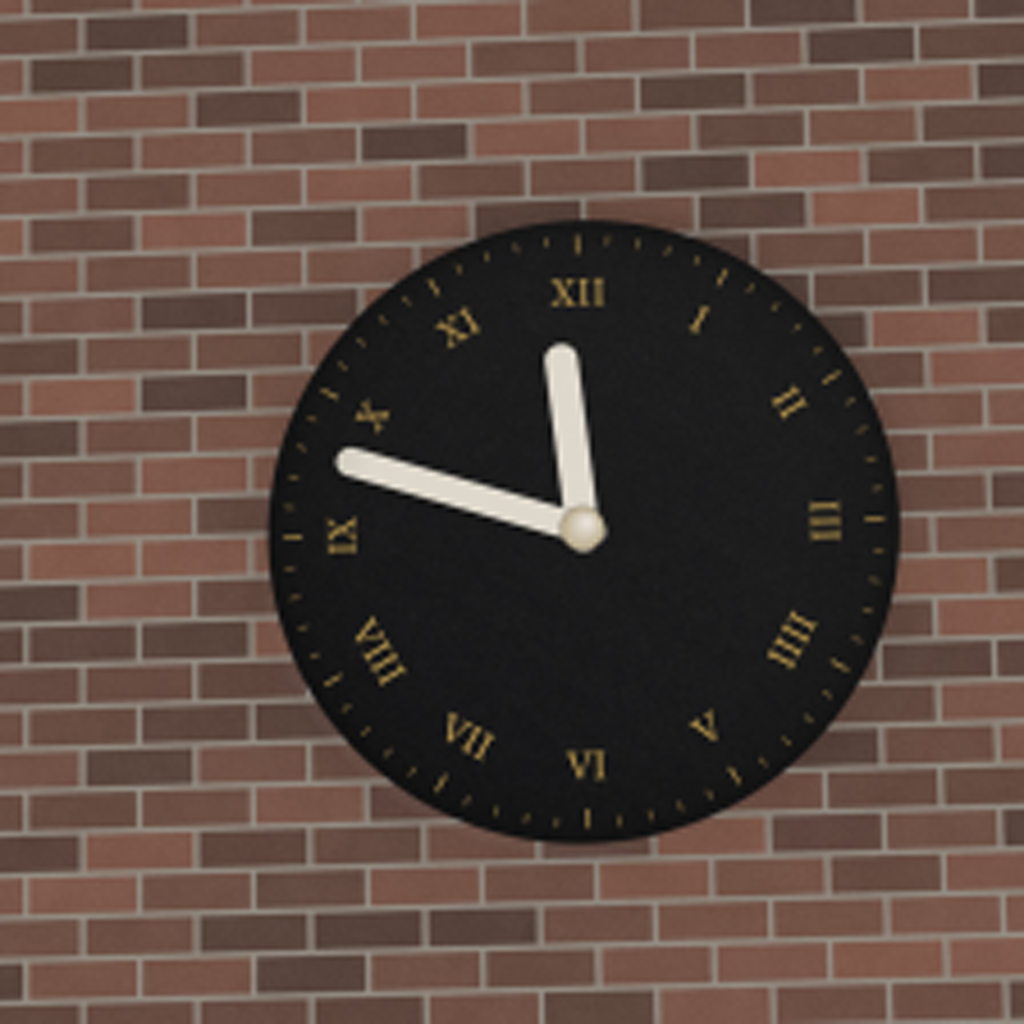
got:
**11:48**
